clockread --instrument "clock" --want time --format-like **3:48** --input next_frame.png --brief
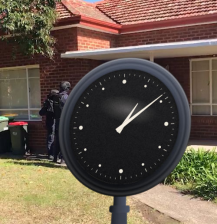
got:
**1:09**
